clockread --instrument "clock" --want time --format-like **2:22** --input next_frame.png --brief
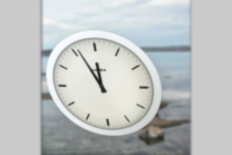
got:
**11:56**
